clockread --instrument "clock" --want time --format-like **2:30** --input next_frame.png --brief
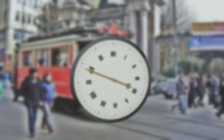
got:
**3:49**
